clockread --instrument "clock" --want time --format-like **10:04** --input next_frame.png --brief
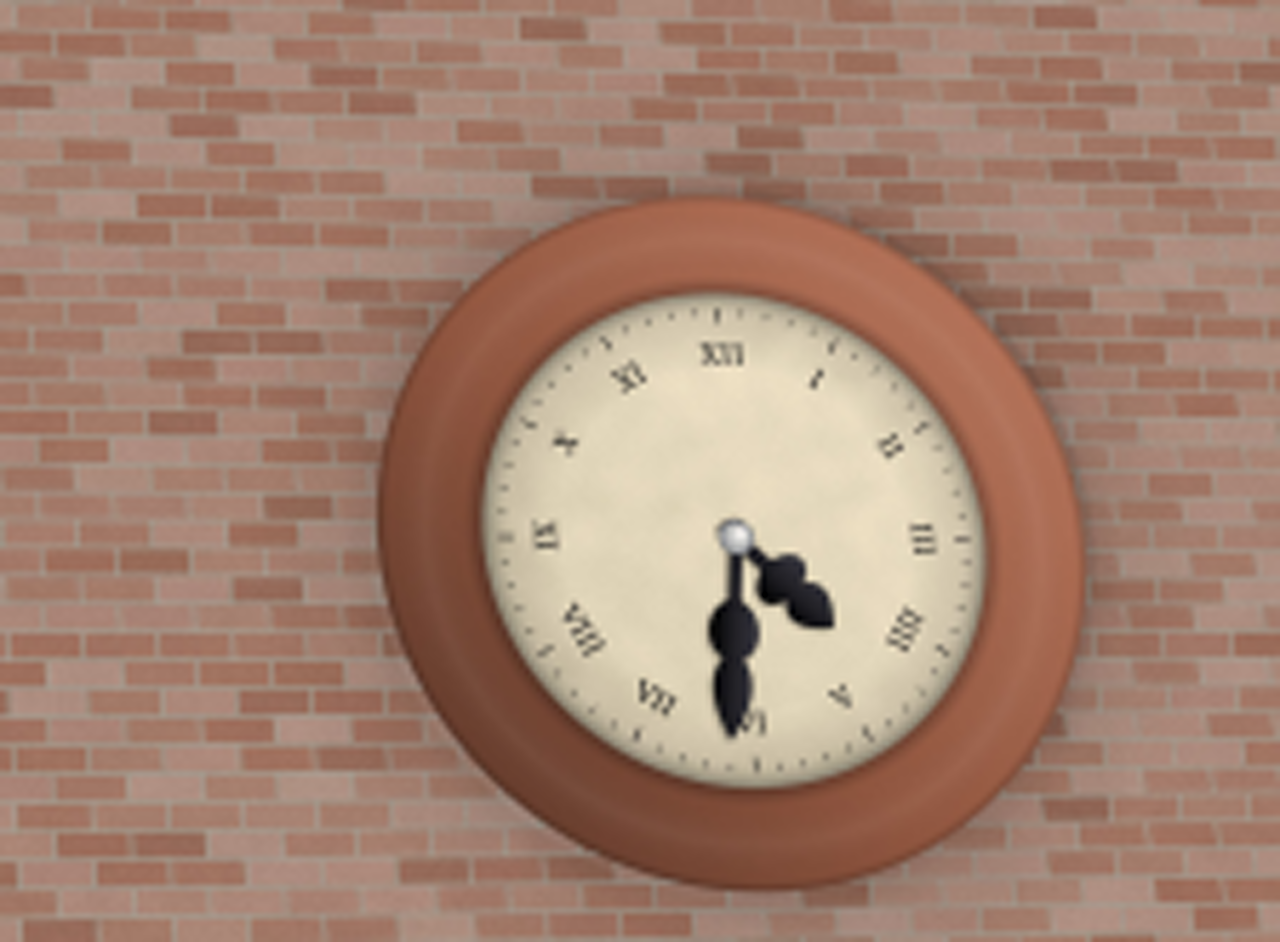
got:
**4:31**
